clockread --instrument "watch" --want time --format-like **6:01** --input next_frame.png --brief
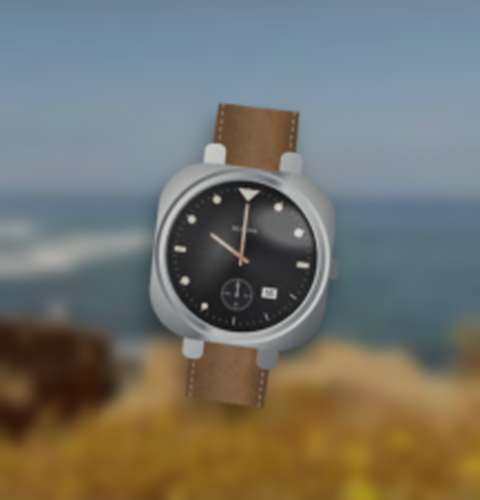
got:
**10:00**
